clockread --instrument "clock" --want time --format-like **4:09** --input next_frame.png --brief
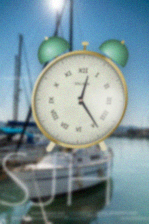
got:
**12:24**
